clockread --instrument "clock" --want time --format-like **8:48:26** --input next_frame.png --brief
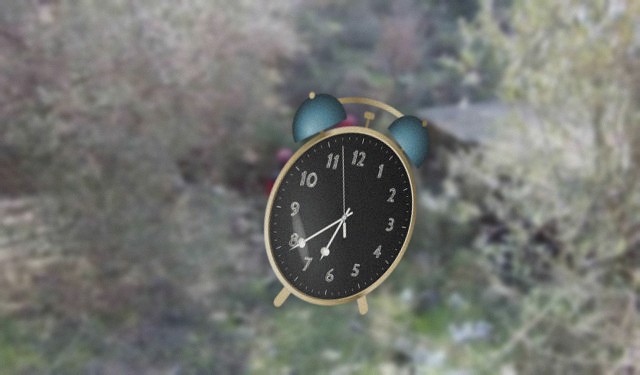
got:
**6:38:57**
